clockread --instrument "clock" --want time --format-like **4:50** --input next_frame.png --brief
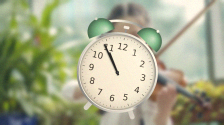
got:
**10:54**
